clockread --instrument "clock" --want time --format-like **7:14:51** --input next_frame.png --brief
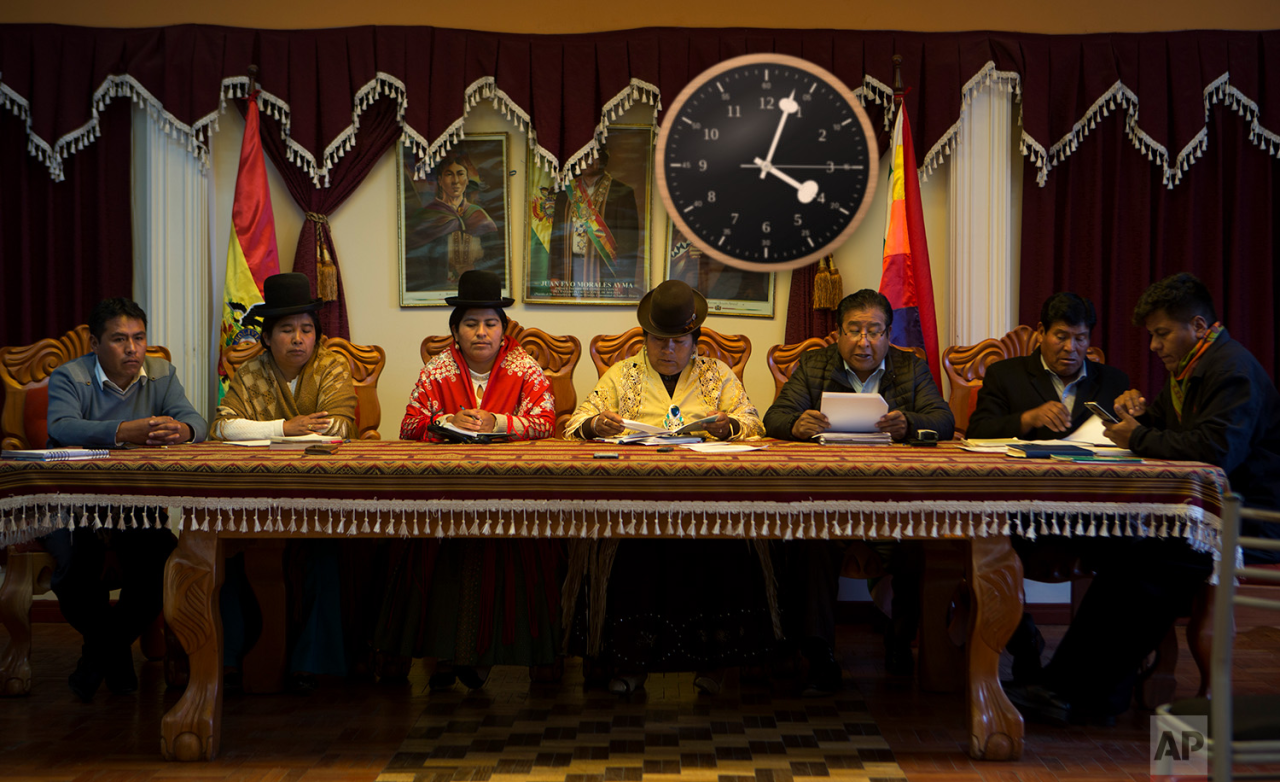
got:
**4:03:15**
